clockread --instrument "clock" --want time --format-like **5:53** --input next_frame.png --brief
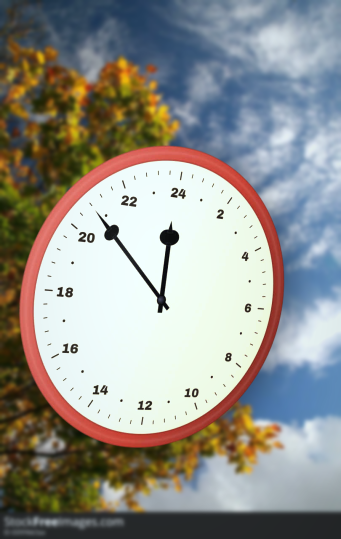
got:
**23:52**
